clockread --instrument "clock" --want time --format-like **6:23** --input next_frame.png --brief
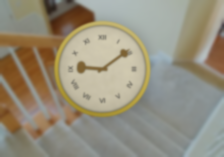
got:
**9:09**
